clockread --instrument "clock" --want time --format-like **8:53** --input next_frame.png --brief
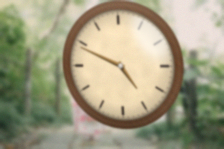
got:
**4:49**
